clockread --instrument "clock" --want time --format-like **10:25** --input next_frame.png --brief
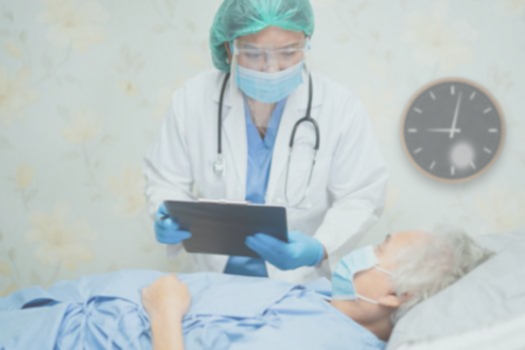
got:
**9:02**
